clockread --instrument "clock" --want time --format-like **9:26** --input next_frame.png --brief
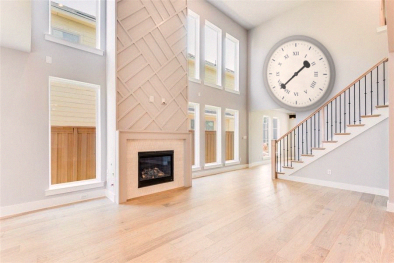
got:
**1:38**
